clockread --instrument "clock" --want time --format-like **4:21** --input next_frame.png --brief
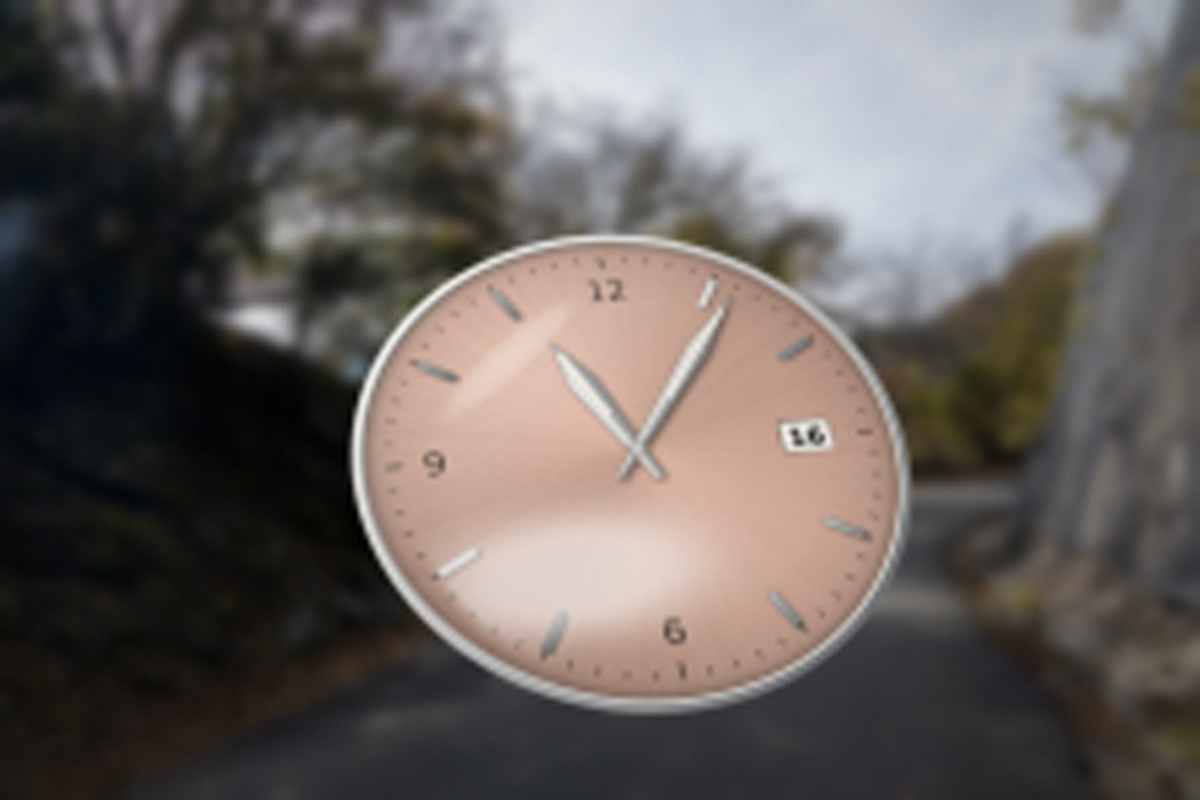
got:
**11:06**
